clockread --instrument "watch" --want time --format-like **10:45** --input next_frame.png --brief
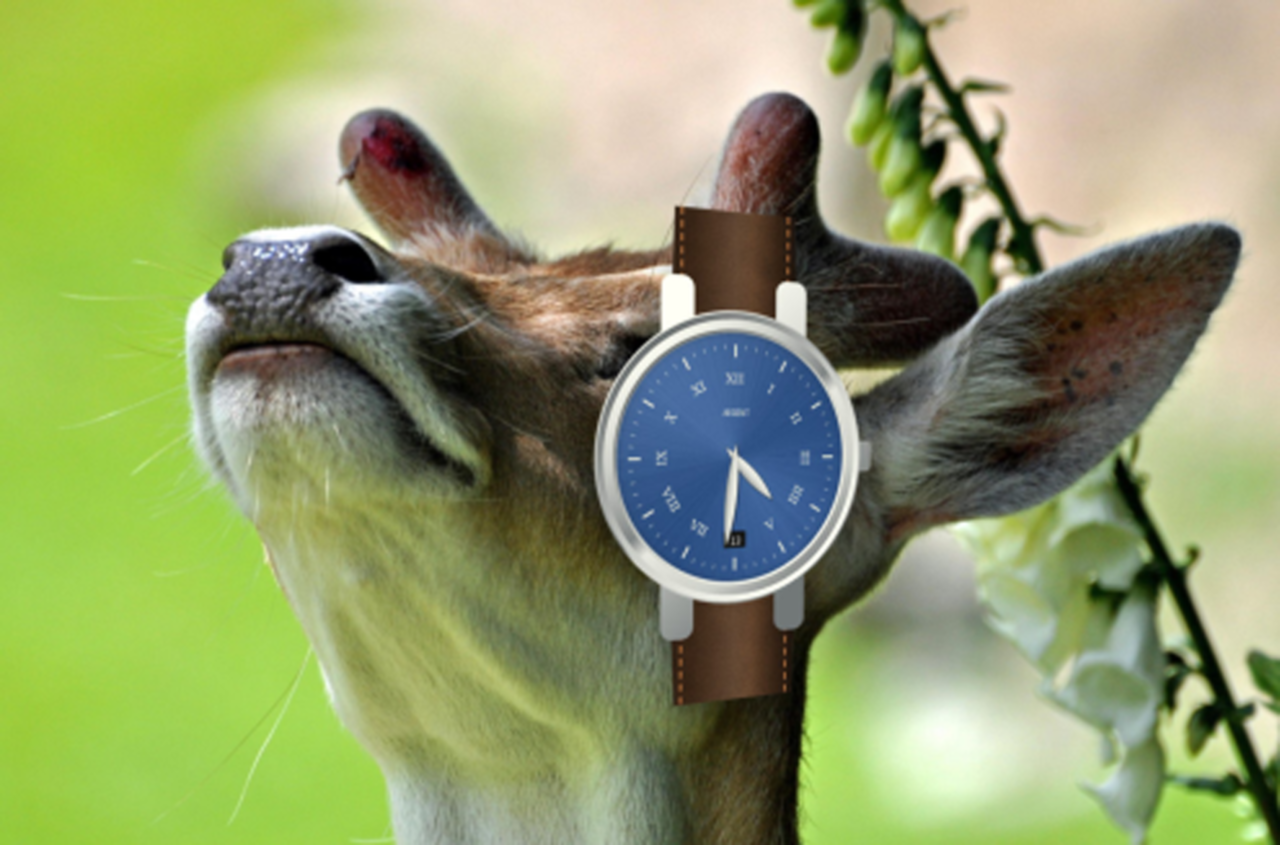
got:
**4:31**
